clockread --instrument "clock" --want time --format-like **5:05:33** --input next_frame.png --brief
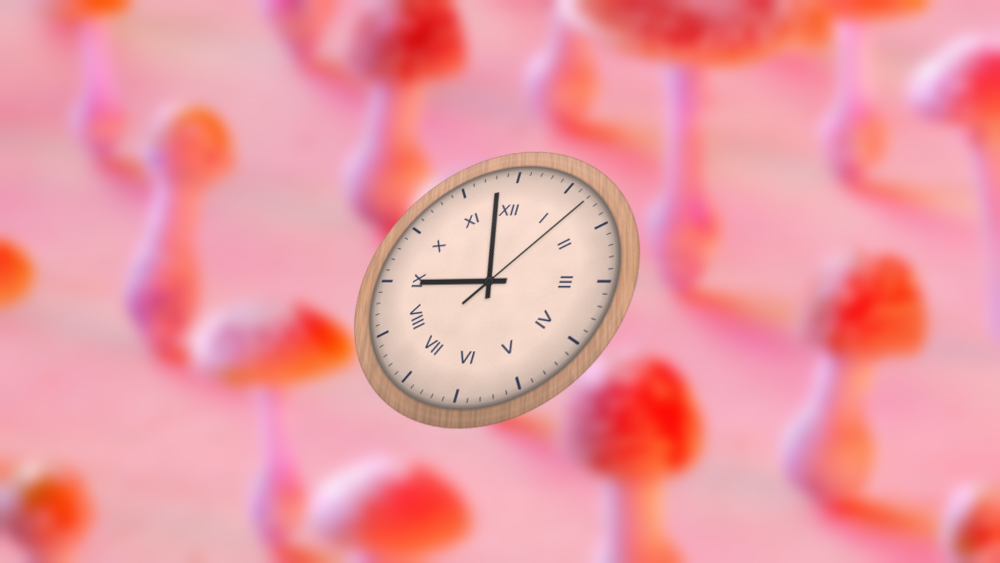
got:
**8:58:07**
